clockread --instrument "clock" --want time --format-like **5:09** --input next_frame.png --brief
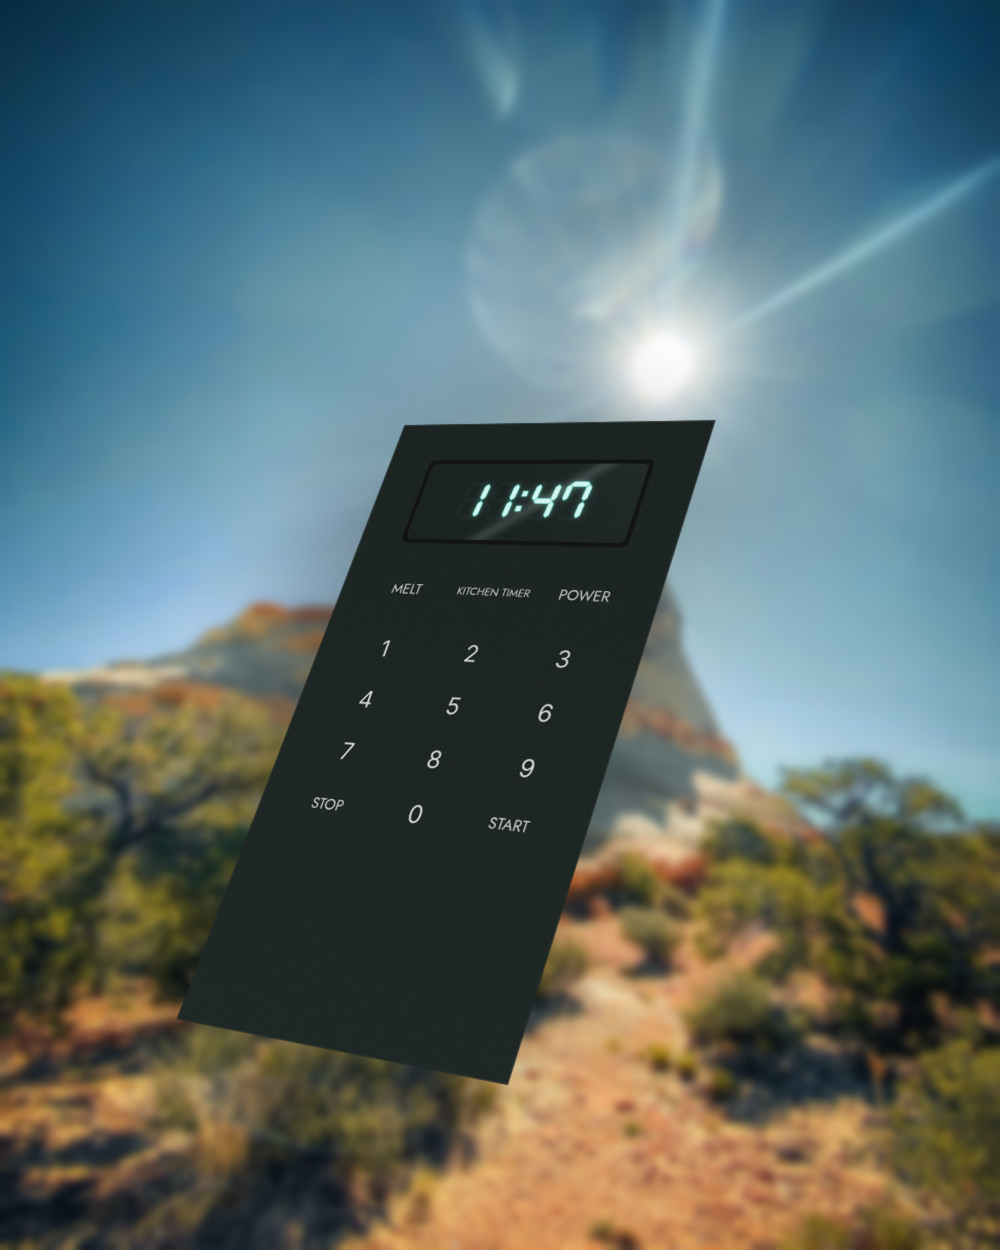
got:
**11:47**
